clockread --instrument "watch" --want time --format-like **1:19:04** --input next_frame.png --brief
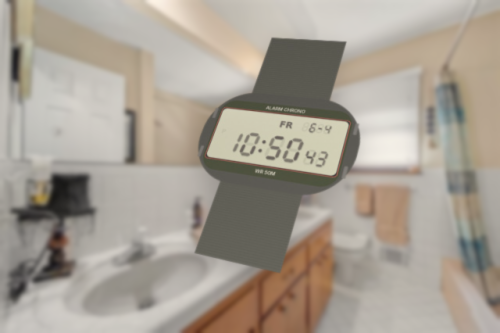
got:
**10:50:43**
